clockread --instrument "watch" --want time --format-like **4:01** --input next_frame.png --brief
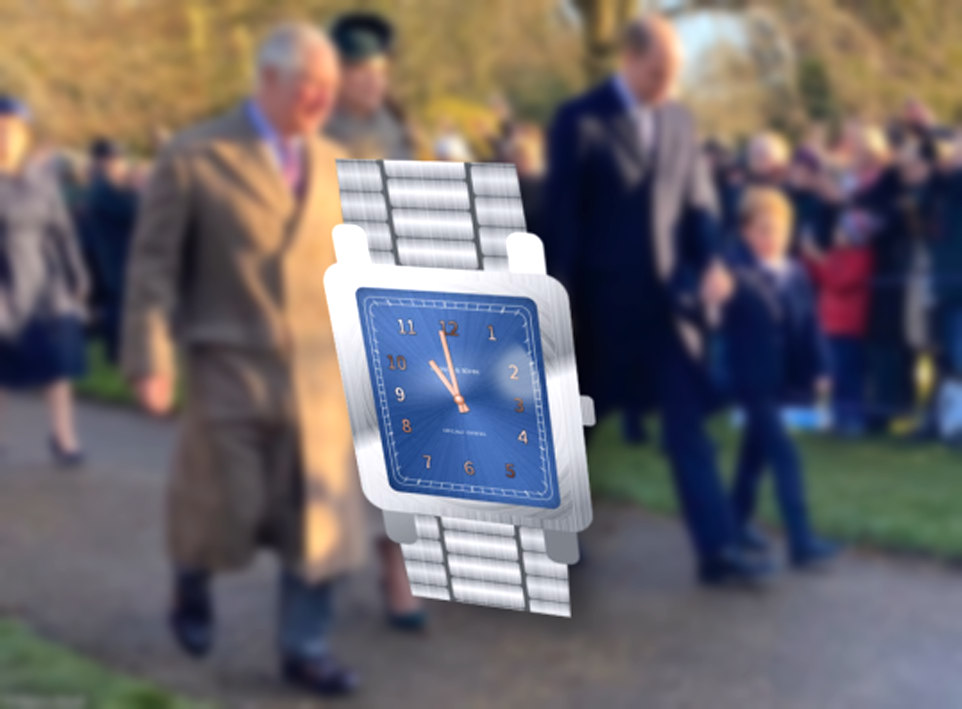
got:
**10:59**
